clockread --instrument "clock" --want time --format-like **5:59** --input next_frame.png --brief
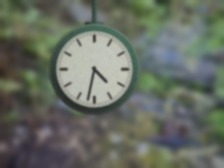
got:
**4:32**
